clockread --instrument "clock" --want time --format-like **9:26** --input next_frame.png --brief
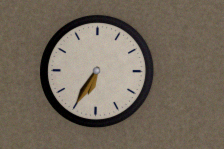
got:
**6:35**
